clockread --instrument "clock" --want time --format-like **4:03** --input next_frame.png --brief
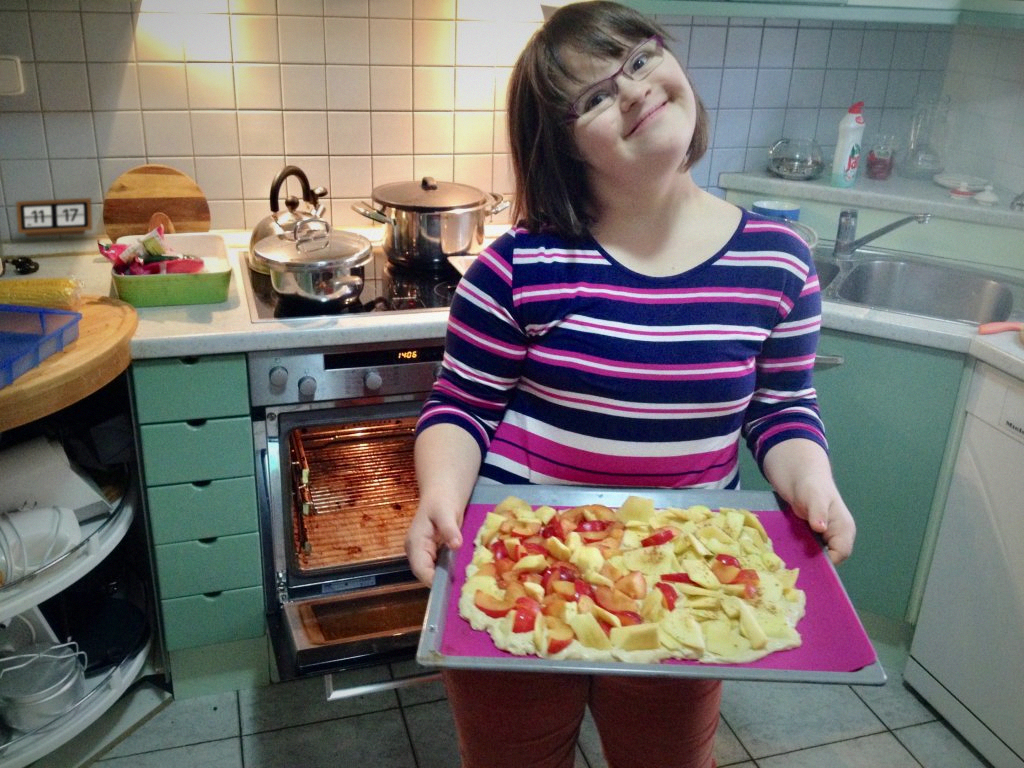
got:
**11:17**
